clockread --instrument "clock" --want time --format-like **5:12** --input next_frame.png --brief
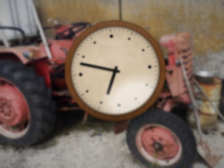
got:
**6:48**
